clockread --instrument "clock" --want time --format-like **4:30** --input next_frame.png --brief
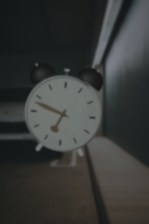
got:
**6:48**
